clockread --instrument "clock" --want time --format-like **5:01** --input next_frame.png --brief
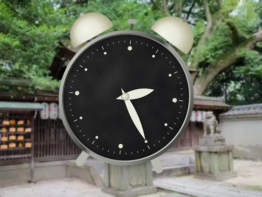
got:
**2:25**
